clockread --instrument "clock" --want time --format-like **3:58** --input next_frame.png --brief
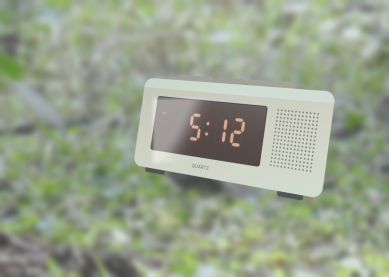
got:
**5:12**
